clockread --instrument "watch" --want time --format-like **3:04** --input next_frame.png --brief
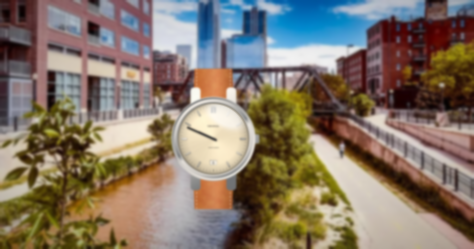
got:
**9:49**
